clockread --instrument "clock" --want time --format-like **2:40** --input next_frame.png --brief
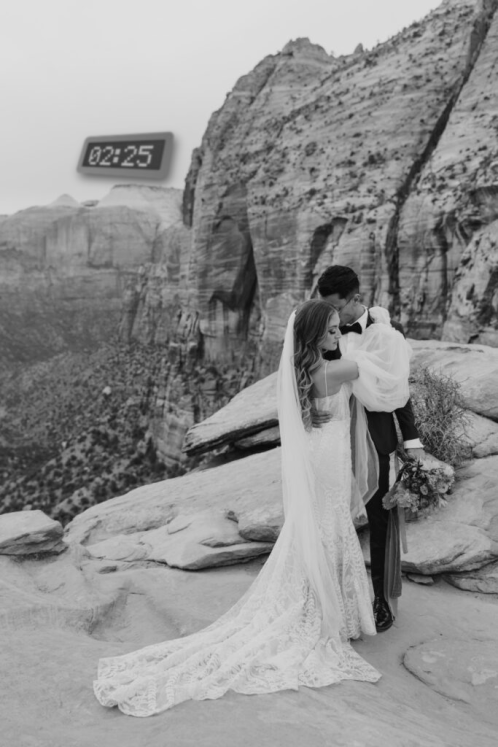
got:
**2:25**
